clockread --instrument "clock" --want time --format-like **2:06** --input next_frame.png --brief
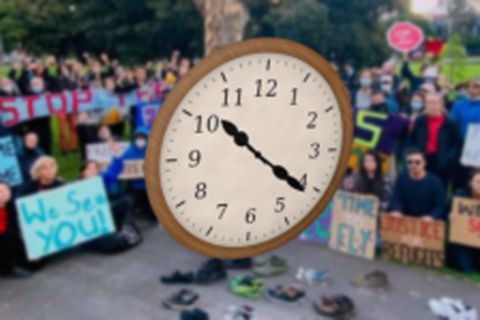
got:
**10:21**
